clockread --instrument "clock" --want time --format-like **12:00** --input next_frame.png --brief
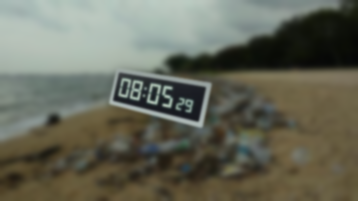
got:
**8:05**
